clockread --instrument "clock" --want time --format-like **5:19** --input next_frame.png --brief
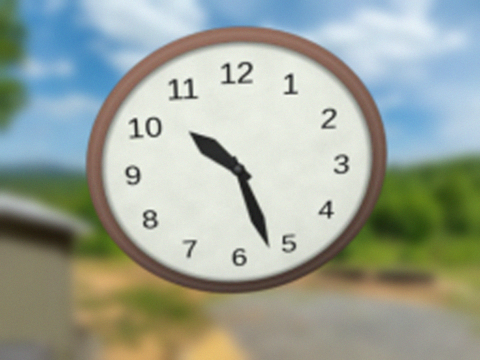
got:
**10:27**
